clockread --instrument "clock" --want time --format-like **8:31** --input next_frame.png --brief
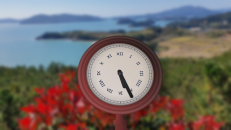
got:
**5:26**
